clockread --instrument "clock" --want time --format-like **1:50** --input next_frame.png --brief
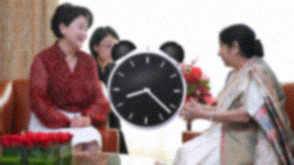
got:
**8:22**
